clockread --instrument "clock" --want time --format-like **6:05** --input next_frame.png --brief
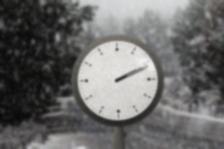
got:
**2:11**
